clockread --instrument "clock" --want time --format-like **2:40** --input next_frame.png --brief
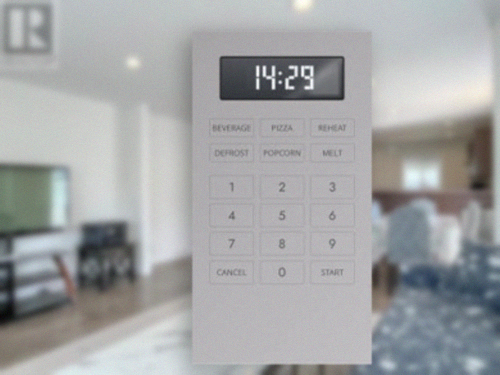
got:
**14:29**
